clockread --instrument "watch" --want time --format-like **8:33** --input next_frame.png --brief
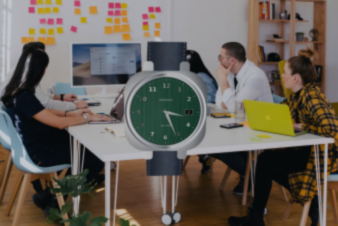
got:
**3:26**
